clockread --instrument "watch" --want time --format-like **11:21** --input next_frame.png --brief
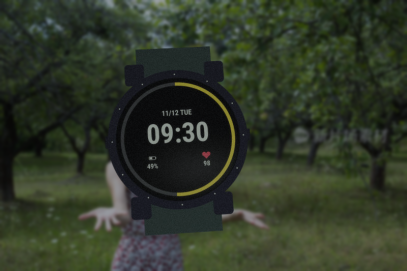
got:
**9:30**
